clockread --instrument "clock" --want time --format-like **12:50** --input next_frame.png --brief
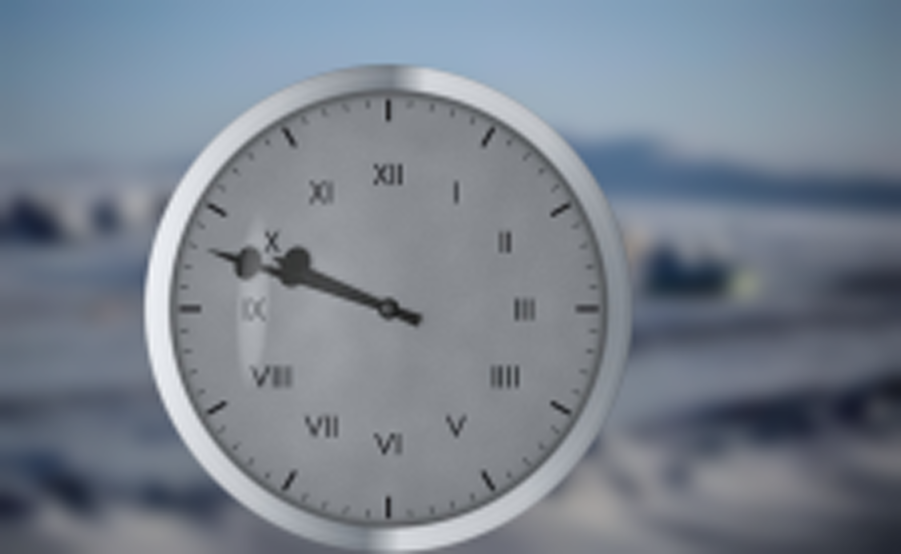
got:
**9:48**
